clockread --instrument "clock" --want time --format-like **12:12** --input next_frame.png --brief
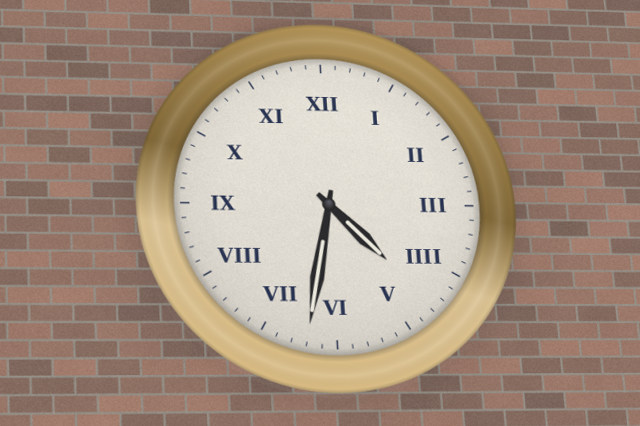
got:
**4:32**
